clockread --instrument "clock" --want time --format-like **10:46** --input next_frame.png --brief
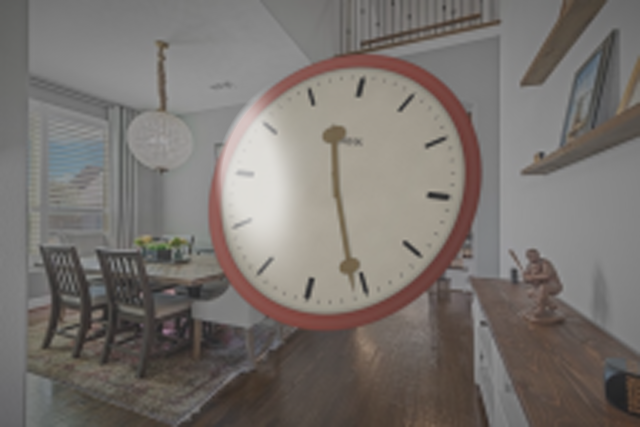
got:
**11:26**
